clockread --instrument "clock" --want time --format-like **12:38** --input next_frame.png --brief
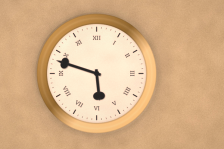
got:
**5:48**
